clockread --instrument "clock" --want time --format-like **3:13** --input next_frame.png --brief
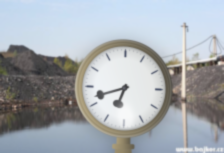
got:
**6:42**
